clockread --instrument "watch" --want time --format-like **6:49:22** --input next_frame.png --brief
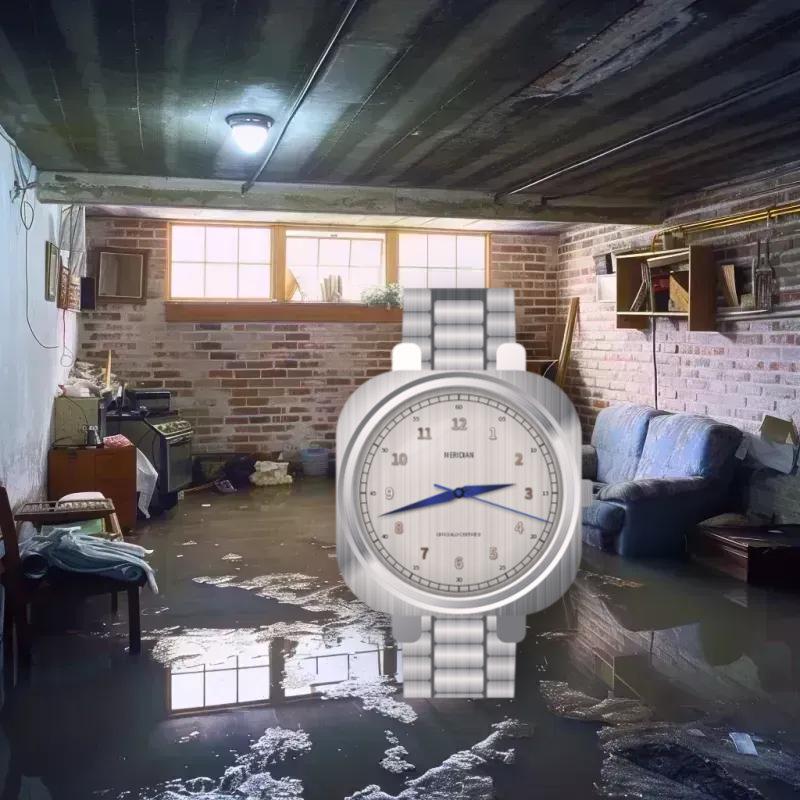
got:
**2:42:18**
